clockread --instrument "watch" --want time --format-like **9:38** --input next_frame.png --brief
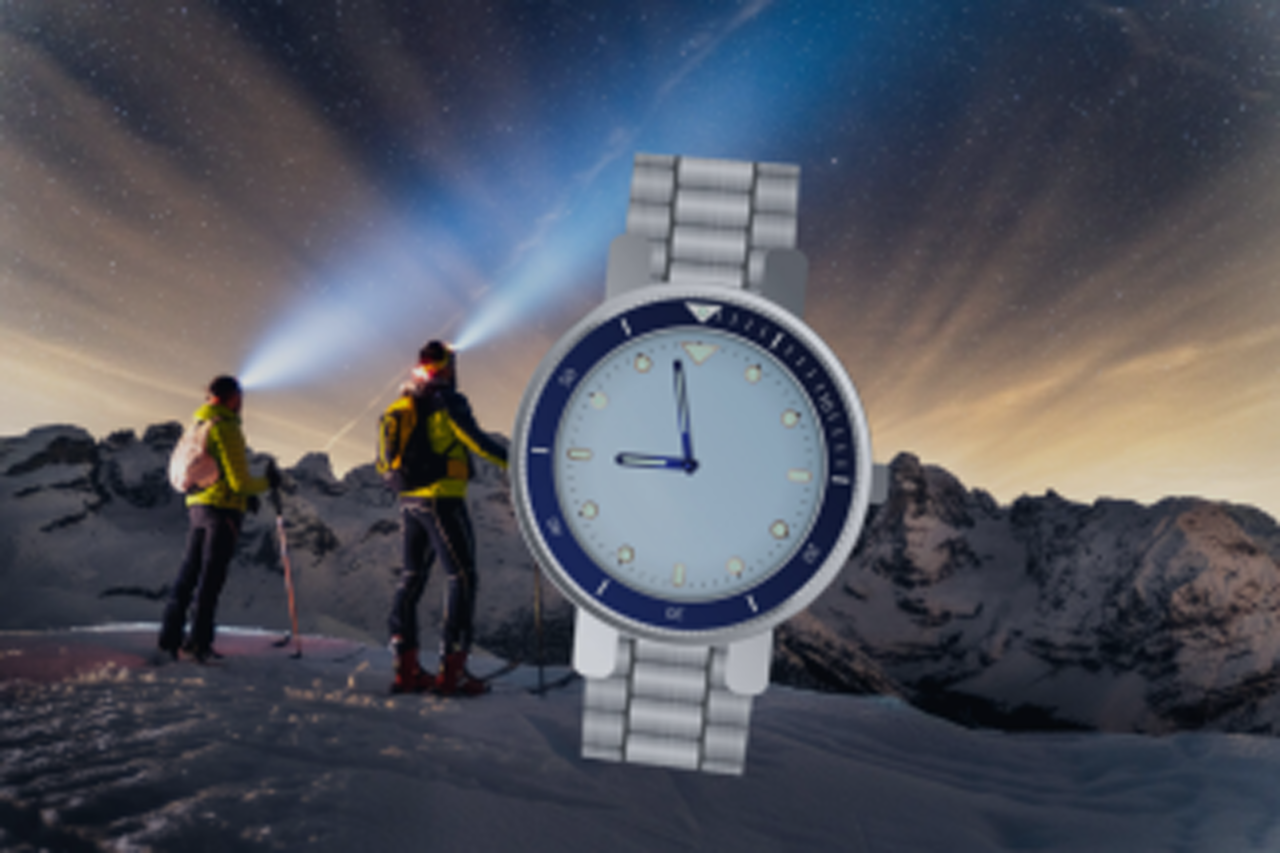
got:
**8:58**
